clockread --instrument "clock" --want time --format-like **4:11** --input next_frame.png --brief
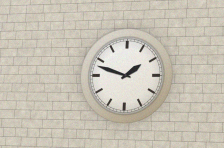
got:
**1:48**
